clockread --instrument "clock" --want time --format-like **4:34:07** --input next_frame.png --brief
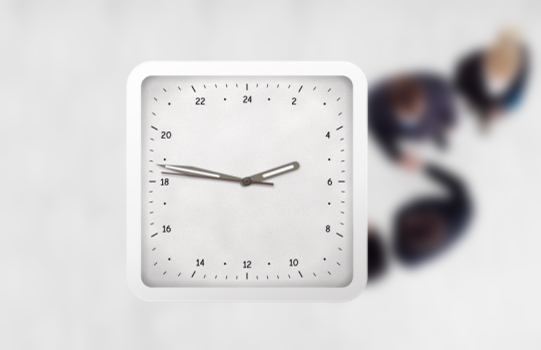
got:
**4:46:46**
